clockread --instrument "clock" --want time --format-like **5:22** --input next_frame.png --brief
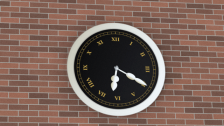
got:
**6:20**
